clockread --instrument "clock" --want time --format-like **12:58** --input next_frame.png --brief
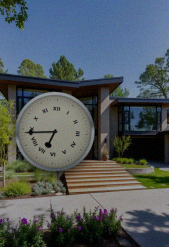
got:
**6:44**
